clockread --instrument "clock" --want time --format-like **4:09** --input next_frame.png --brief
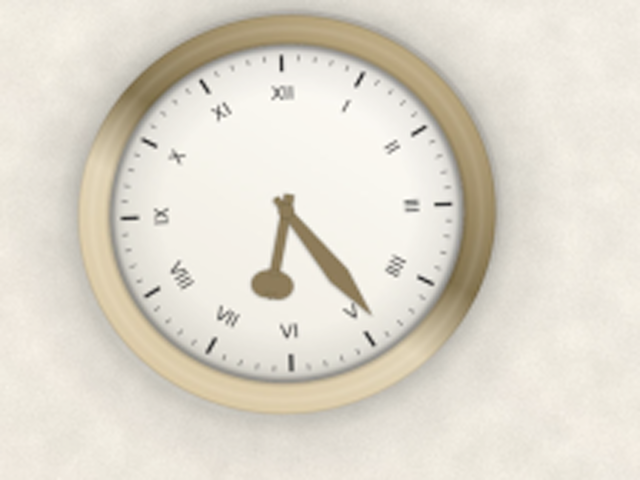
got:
**6:24**
